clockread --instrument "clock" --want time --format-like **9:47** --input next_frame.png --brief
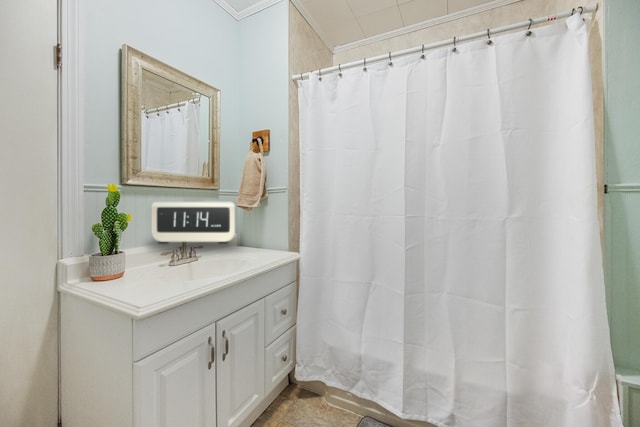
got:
**11:14**
